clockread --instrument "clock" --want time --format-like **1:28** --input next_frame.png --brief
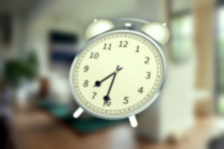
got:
**7:31**
